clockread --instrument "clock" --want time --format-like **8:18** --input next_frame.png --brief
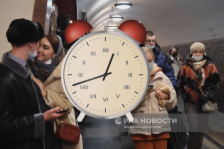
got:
**12:42**
